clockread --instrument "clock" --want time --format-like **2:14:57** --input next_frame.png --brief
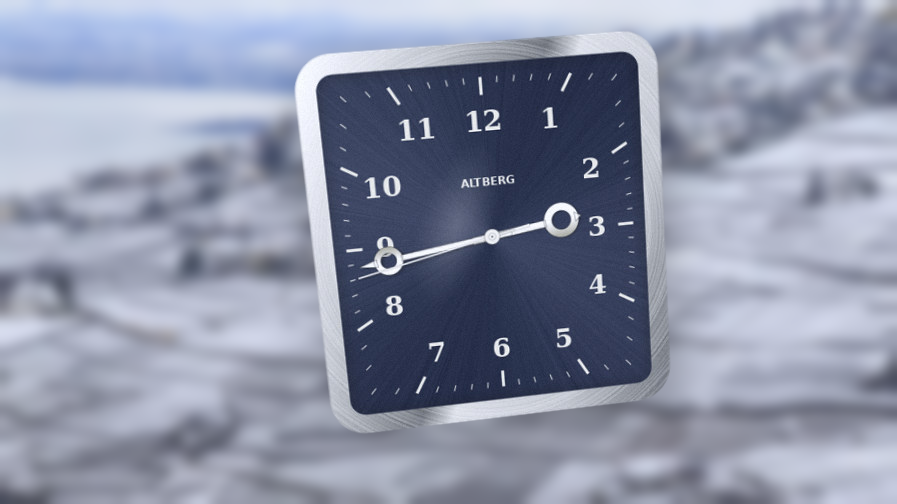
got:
**2:43:43**
